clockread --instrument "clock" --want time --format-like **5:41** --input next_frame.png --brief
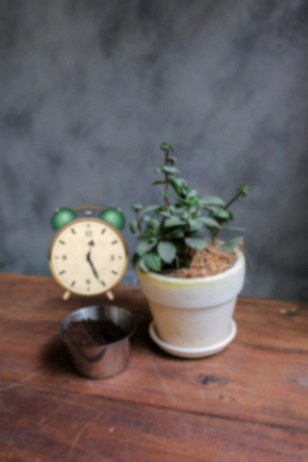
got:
**12:26**
